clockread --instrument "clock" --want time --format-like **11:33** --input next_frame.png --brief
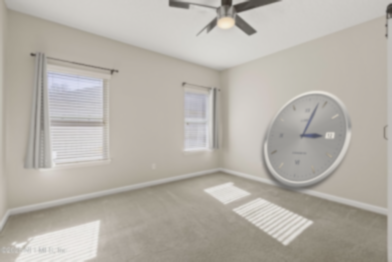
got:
**3:03**
